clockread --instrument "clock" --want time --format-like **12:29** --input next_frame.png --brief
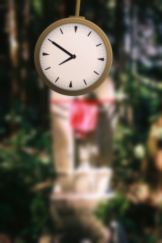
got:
**7:50**
